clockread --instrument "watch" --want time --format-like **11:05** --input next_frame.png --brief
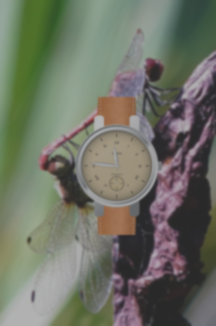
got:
**11:46**
